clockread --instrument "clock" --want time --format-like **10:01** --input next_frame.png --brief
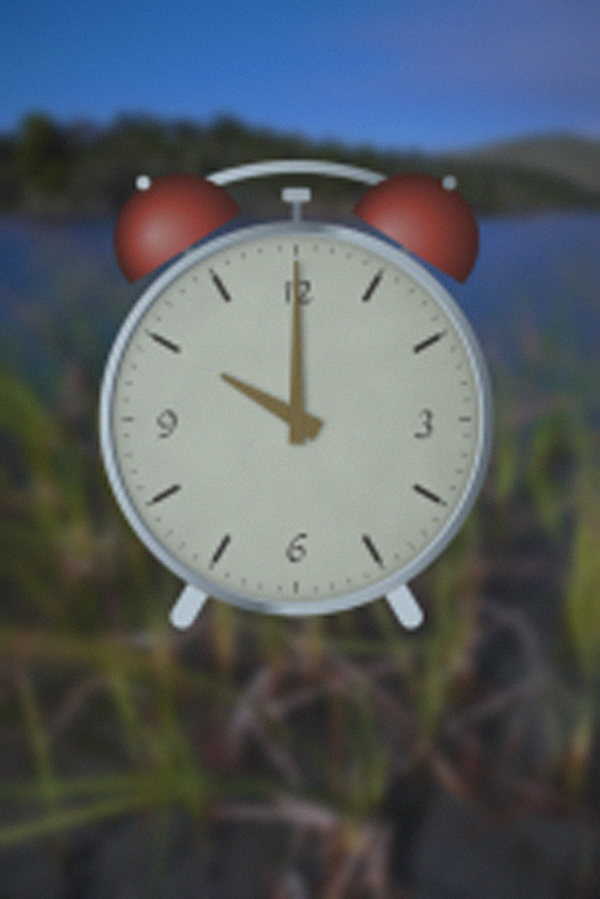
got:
**10:00**
